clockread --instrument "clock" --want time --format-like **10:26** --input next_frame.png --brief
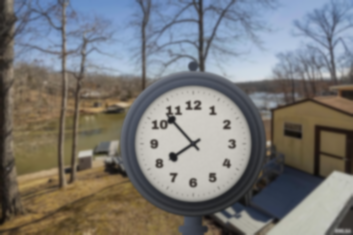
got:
**7:53**
